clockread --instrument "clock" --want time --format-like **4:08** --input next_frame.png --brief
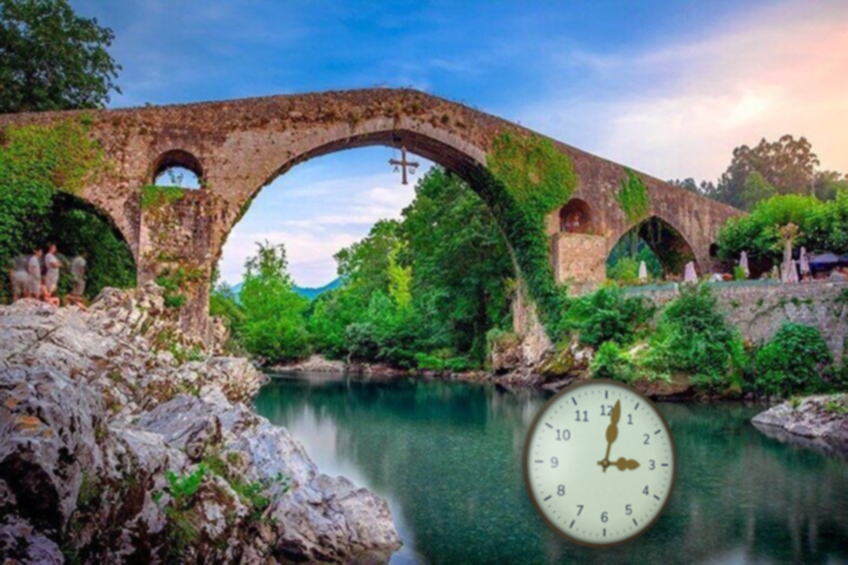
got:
**3:02**
